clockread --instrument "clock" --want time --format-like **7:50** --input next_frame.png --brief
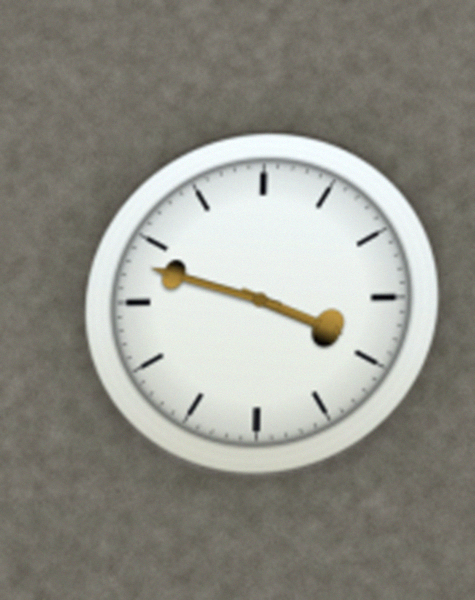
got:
**3:48**
